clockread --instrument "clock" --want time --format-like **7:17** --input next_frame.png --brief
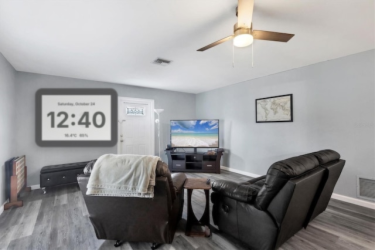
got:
**12:40**
